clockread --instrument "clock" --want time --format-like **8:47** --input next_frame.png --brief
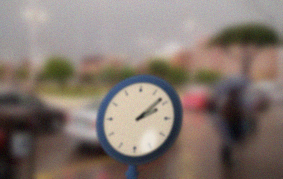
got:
**2:08**
